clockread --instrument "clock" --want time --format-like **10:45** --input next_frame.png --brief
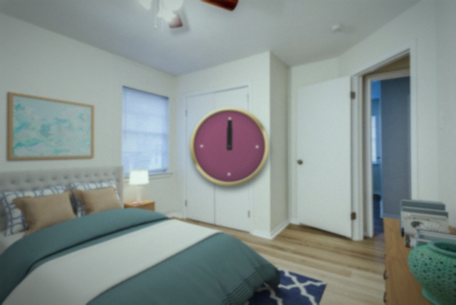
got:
**12:00**
